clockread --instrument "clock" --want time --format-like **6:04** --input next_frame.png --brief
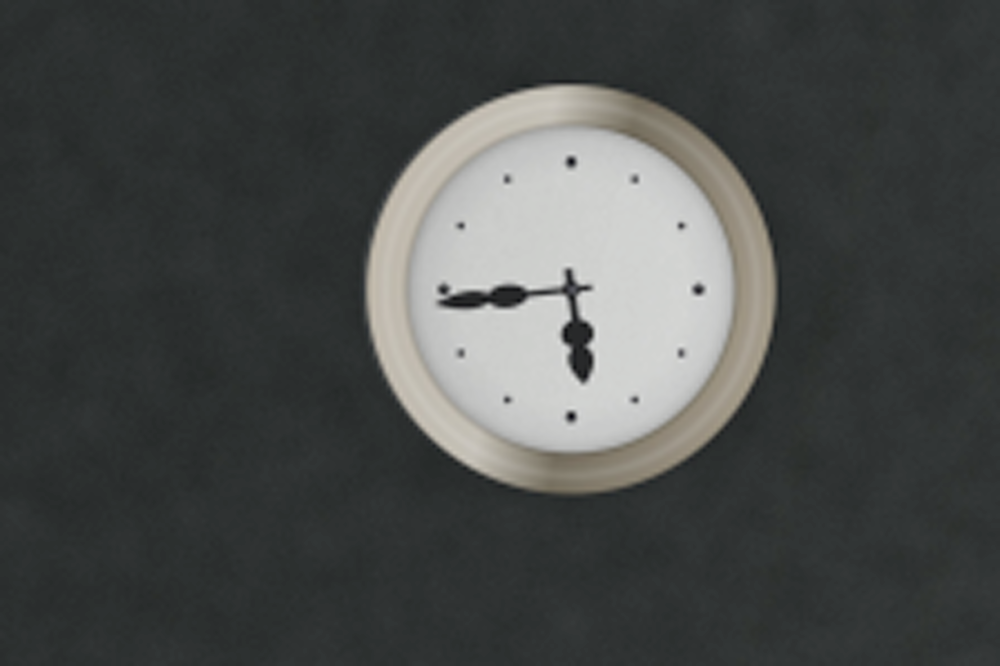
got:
**5:44**
